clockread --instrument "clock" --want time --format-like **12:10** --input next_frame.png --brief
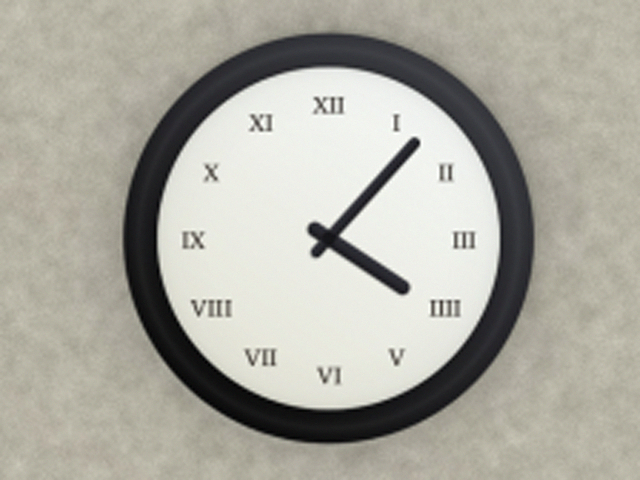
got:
**4:07**
